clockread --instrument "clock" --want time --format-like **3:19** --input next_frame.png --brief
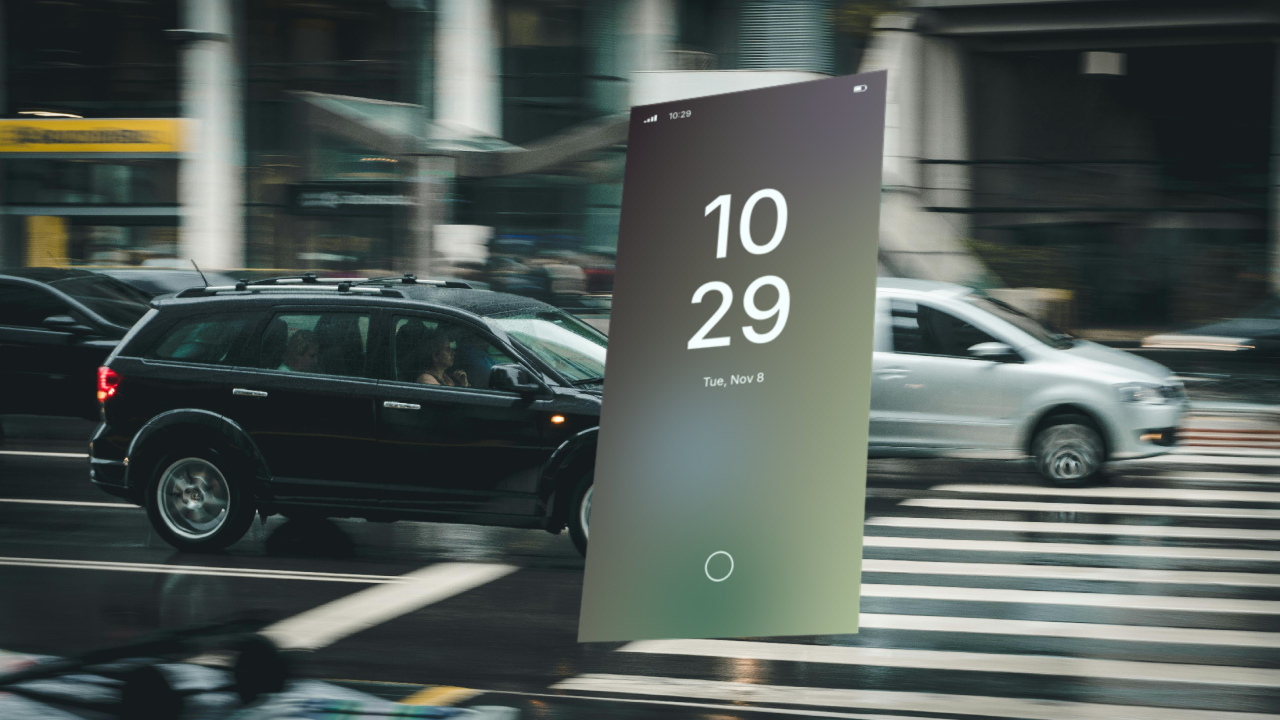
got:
**10:29**
